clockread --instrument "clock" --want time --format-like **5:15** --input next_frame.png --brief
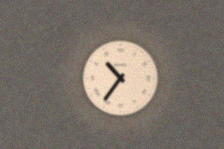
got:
**10:36**
